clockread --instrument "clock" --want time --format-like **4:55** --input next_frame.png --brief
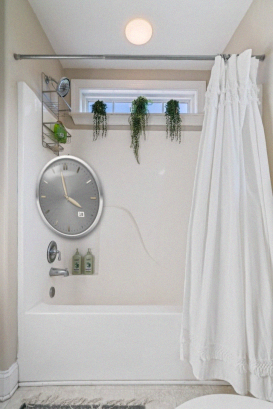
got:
**3:58**
